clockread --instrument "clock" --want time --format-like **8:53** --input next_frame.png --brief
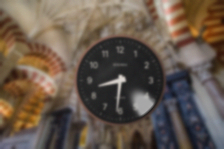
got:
**8:31**
